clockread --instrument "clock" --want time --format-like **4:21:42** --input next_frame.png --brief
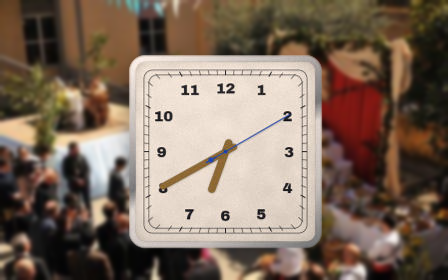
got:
**6:40:10**
